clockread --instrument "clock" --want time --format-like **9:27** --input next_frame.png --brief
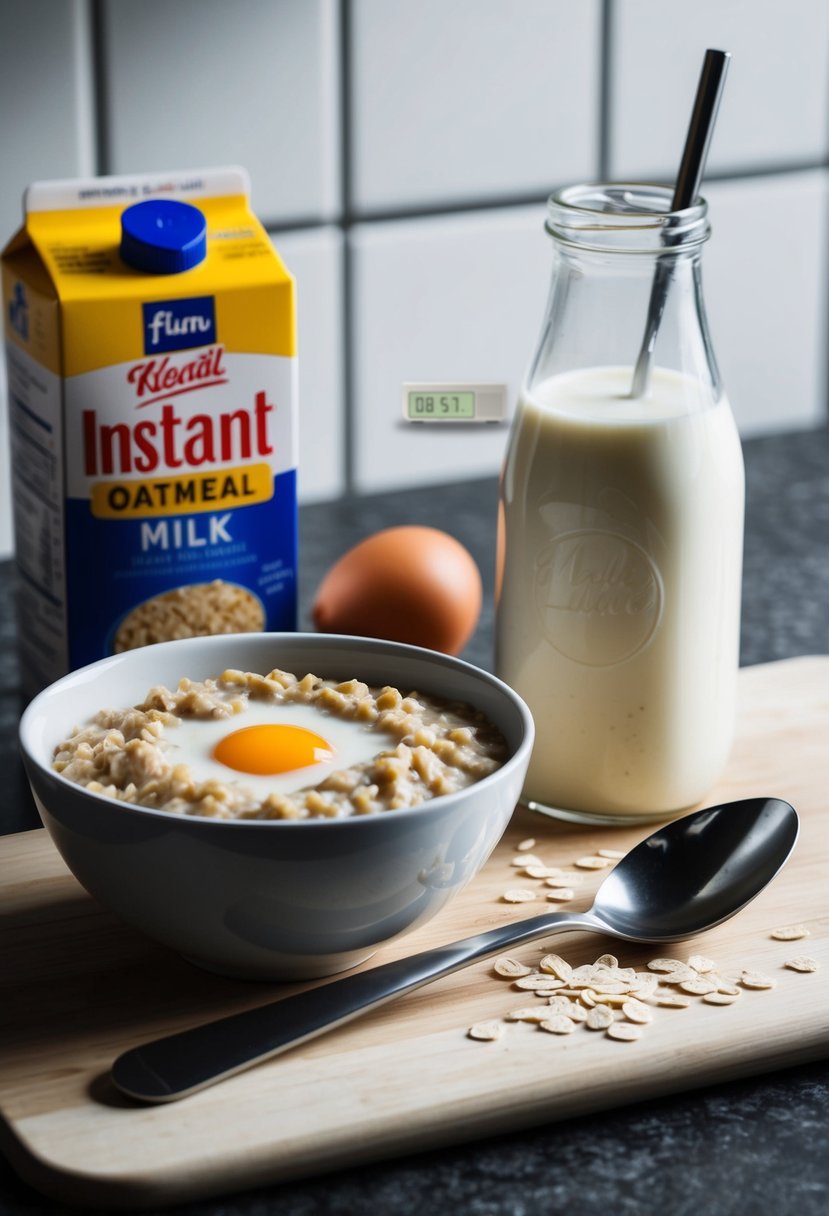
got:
**8:57**
